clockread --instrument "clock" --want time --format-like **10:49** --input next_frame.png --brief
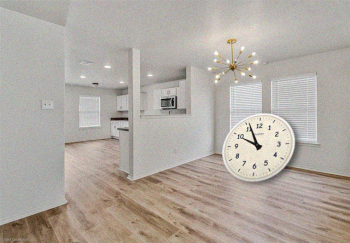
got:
**9:56**
